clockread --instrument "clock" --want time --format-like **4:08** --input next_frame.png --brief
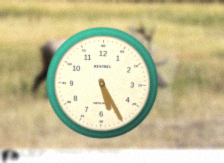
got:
**5:25**
